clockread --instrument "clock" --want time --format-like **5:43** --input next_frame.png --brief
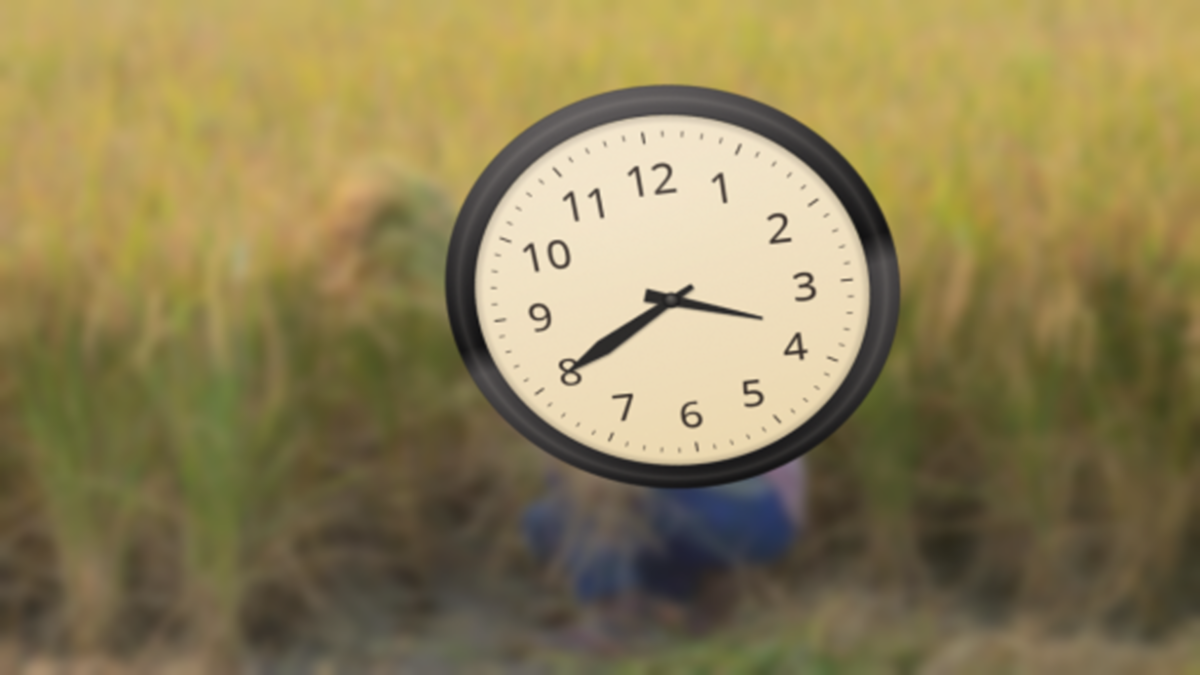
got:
**3:40**
